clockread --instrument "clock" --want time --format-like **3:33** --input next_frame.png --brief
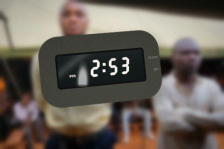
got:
**2:53**
